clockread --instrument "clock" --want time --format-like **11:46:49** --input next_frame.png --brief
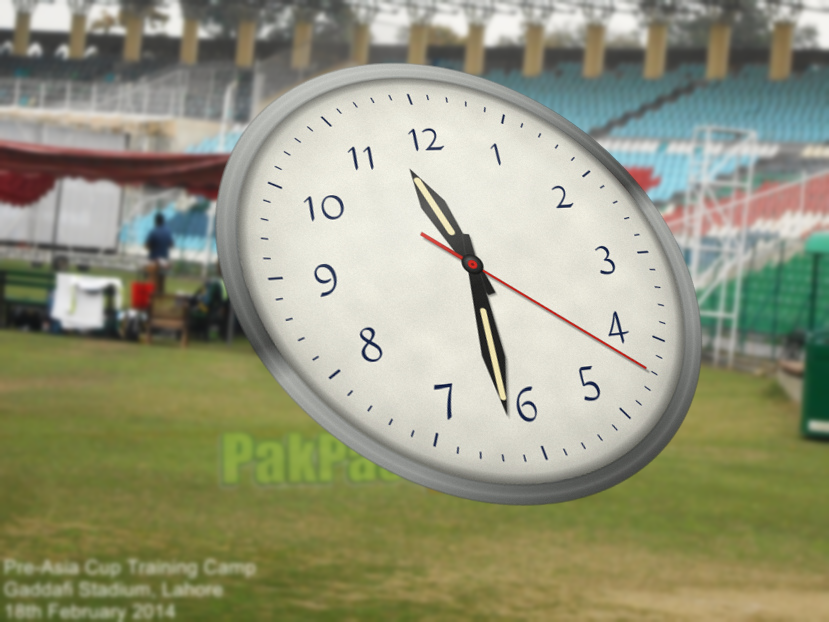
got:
**11:31:22**
